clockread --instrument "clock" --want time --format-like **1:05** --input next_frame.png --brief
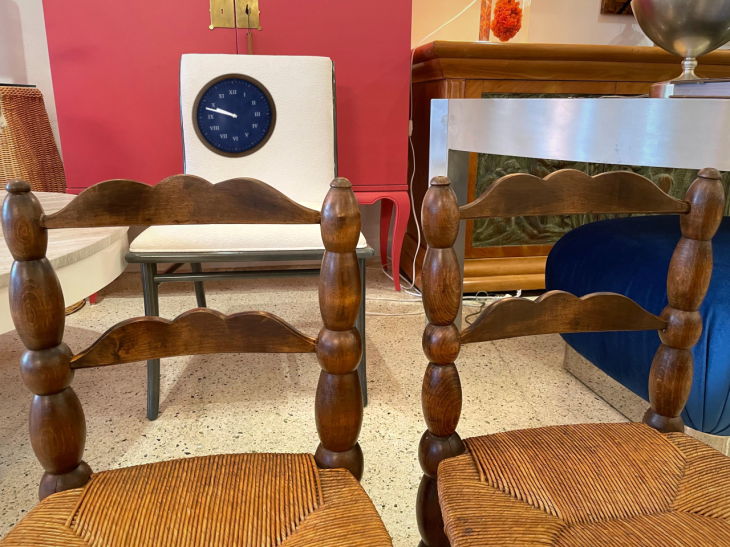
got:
**9:48**
